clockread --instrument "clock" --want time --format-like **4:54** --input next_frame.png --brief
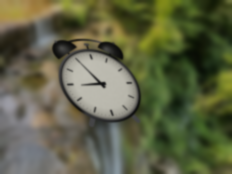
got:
**8:55**
